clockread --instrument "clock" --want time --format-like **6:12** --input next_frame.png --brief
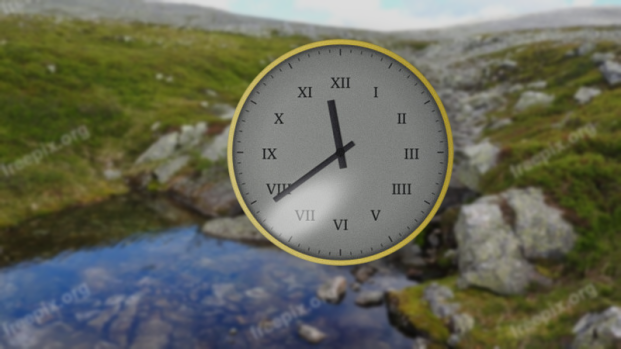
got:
**11:39**
